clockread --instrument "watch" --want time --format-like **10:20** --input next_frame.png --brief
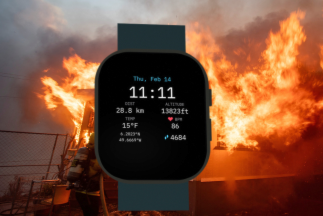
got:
**11:11**
